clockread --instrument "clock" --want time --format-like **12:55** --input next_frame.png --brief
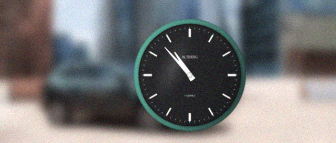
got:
**10:53**
